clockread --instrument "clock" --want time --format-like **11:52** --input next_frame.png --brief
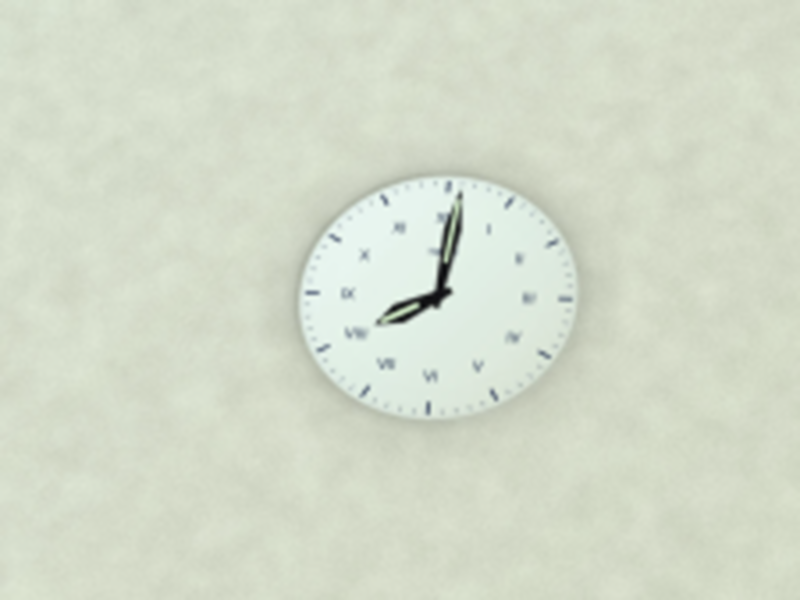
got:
**8:01**
